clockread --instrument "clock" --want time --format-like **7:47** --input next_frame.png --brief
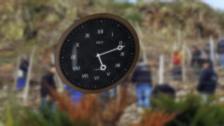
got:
**5:12**
